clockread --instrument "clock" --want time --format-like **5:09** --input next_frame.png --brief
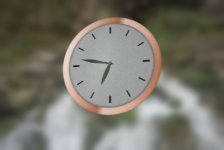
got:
**6:47**
